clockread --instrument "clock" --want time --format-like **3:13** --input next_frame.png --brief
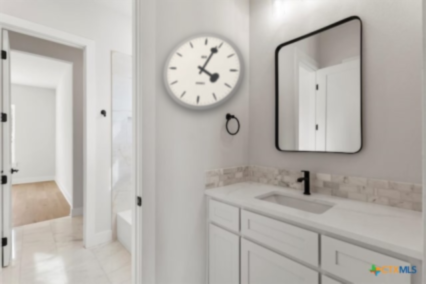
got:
**4:04**
